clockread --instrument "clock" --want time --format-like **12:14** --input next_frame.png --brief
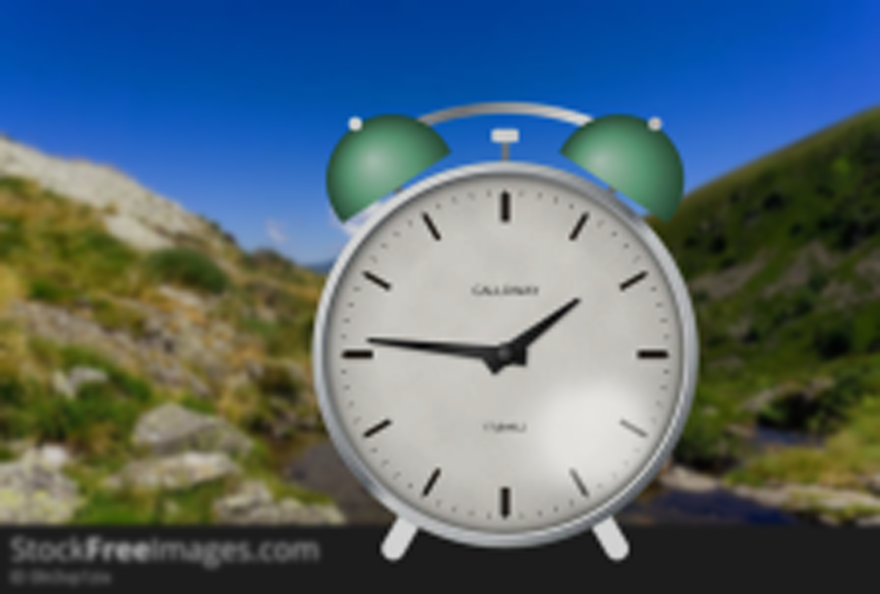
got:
**1:46**
